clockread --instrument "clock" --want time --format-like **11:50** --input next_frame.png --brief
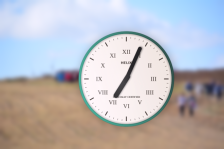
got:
**7:04**
